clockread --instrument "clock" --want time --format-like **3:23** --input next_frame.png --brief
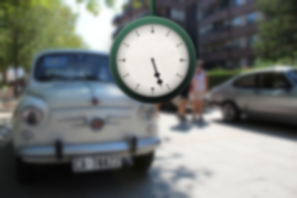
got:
**5:27**
